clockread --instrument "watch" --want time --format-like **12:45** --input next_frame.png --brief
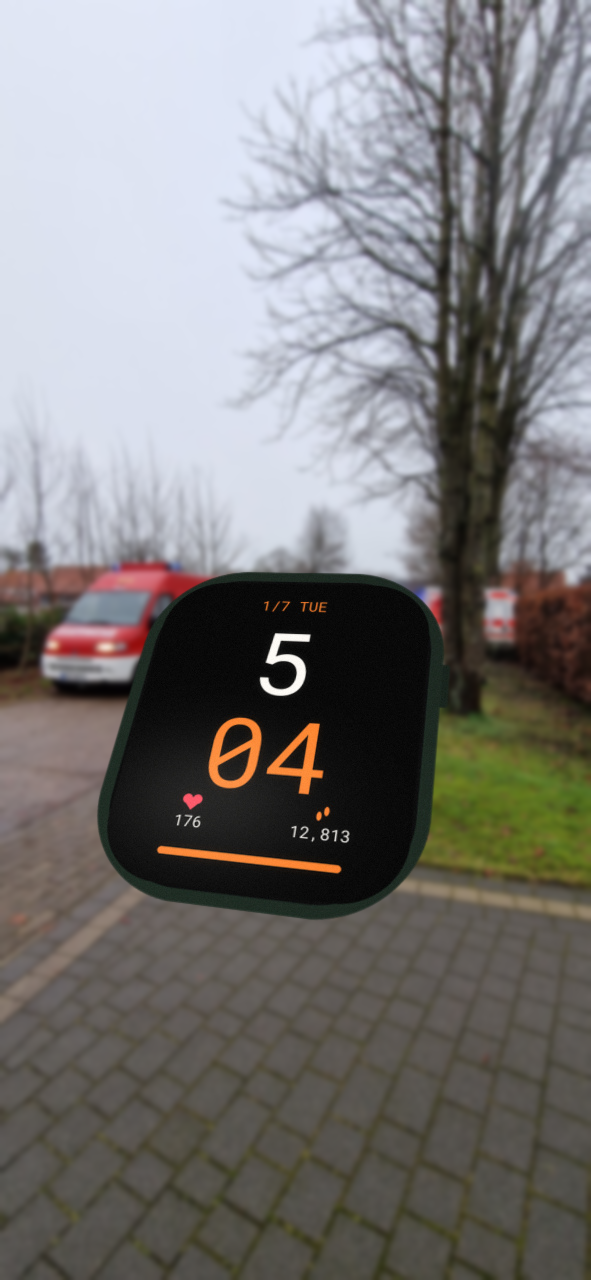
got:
**5:04**
